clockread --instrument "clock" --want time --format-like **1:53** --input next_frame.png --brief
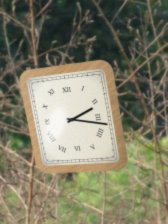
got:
**2:17**
